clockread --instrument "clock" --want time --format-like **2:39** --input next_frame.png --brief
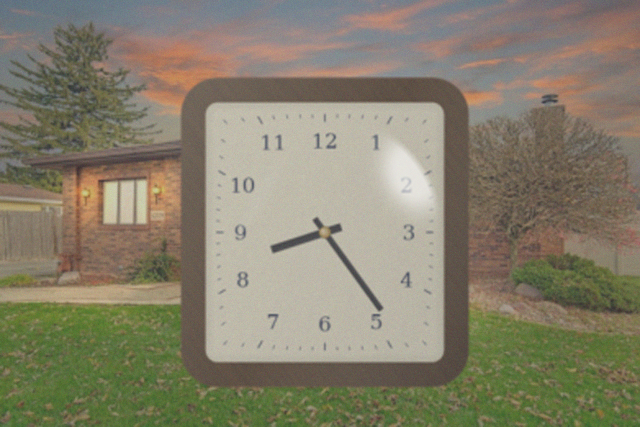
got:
**8:24**
